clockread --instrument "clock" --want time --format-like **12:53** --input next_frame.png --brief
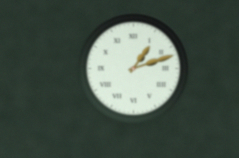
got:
**1:12**
